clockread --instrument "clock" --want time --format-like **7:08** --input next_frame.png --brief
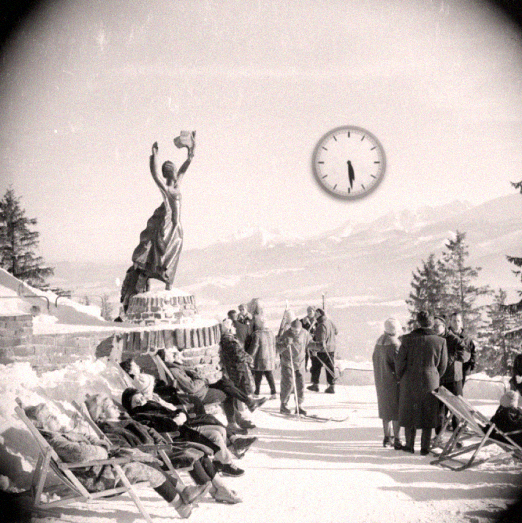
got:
**5:29**
